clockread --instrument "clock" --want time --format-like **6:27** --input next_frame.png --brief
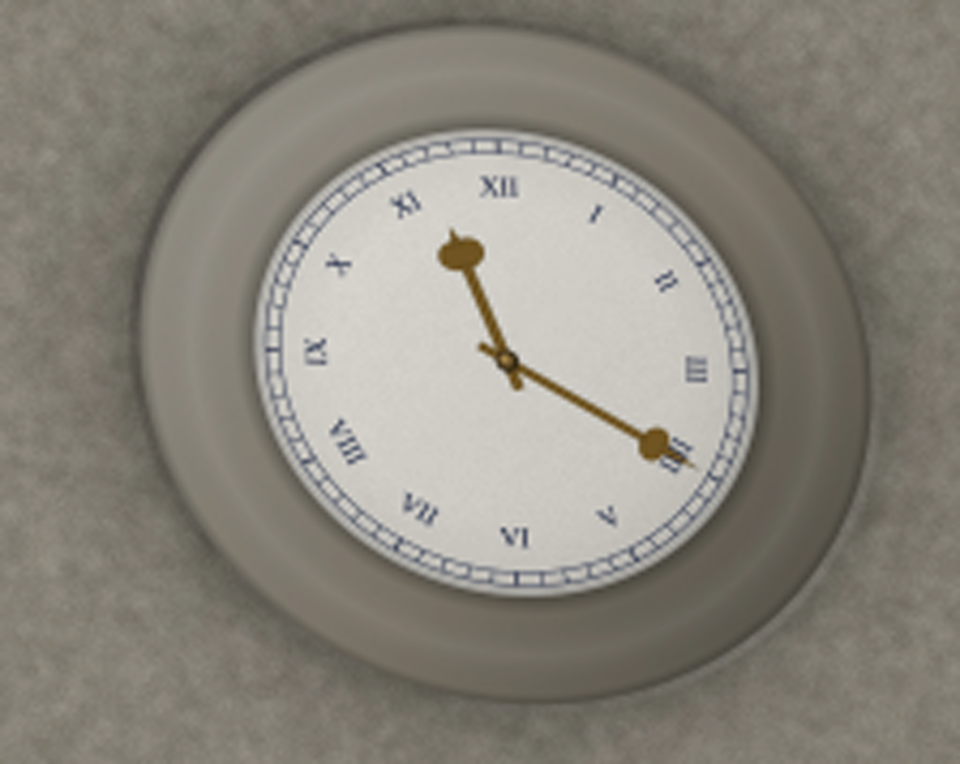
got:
**11:20**
